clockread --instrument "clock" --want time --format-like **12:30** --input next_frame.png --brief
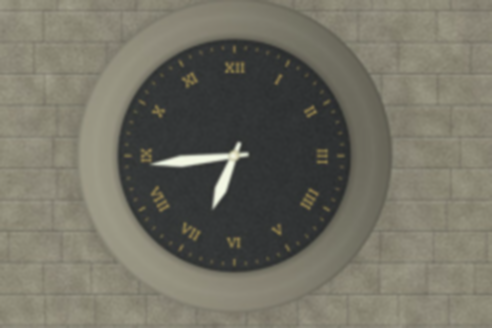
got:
**6:44**
